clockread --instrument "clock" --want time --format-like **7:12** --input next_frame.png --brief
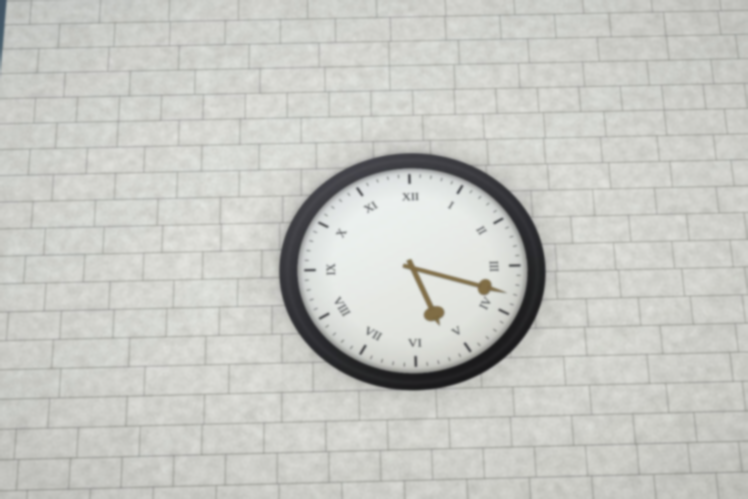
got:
**5:18**
